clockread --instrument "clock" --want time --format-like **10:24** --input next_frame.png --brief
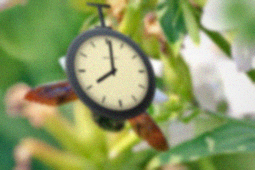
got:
**8:01**
